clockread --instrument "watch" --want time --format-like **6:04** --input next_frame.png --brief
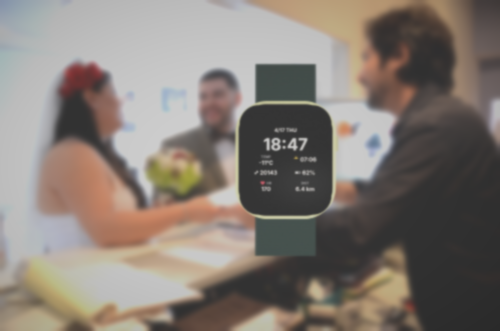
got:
**18:47**
